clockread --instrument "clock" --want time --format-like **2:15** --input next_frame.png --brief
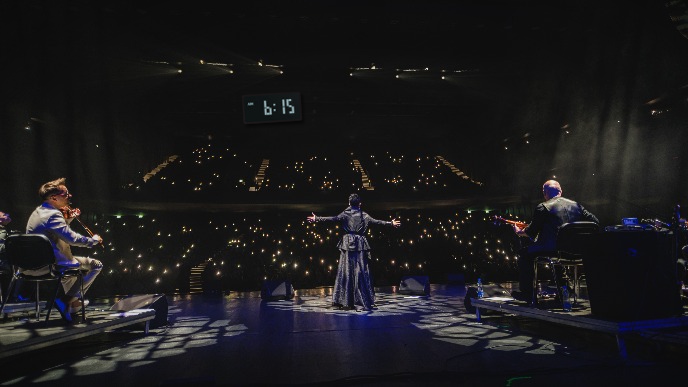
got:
**6:15**
